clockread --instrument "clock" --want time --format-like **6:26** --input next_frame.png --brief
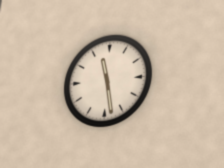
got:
**11:28**
